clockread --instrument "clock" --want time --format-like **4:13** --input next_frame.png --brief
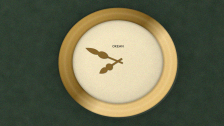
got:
**7:49**
